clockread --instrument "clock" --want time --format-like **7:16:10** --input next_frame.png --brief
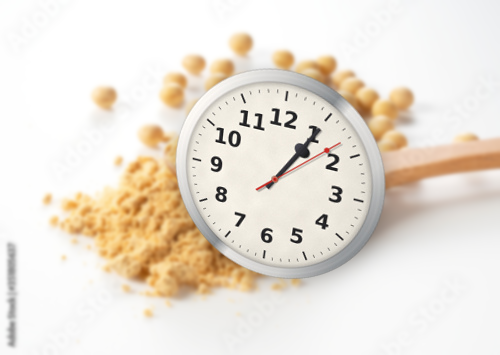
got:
**1:05:08**
